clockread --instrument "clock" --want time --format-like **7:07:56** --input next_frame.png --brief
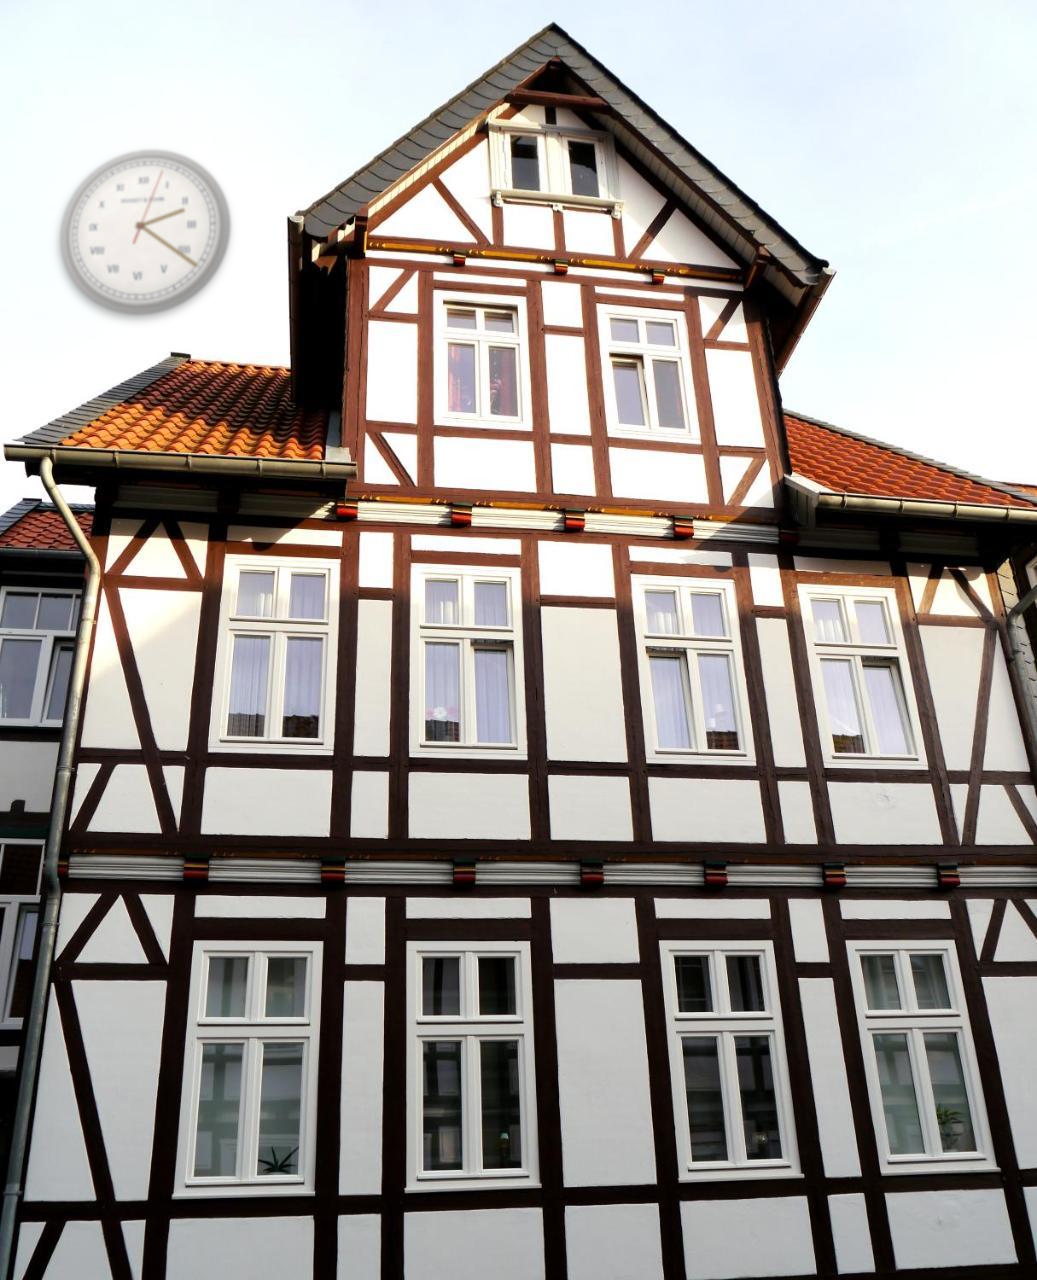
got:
**2:21:03**
